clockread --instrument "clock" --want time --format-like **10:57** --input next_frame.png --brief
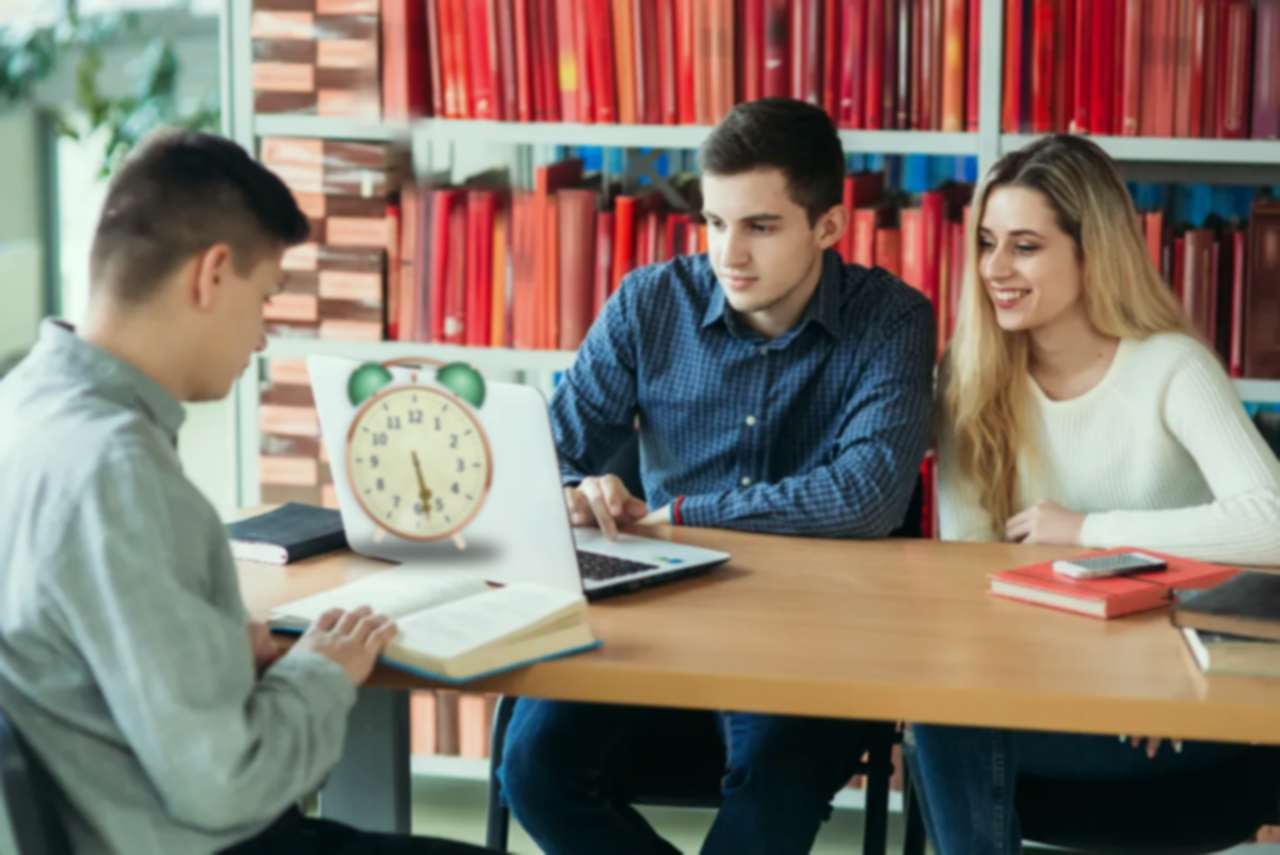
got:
**5:28**
